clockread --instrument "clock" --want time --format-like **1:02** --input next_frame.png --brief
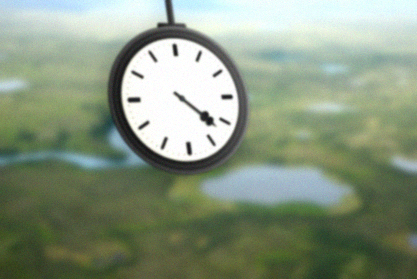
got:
**4:22**
